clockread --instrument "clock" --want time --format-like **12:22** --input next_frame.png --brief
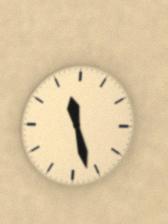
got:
**11:27**
